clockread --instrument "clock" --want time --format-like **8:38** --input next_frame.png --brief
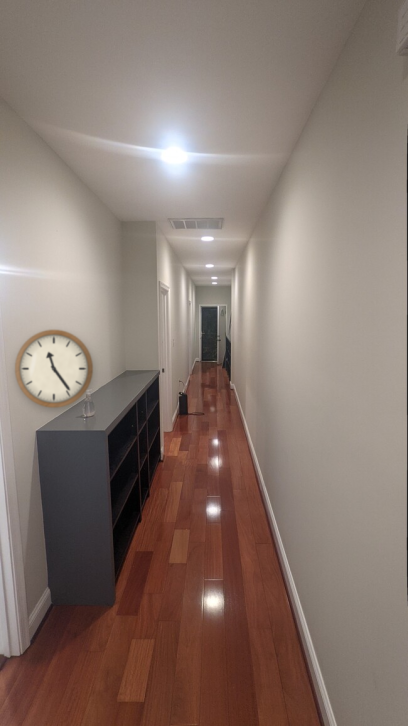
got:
**11:24**
